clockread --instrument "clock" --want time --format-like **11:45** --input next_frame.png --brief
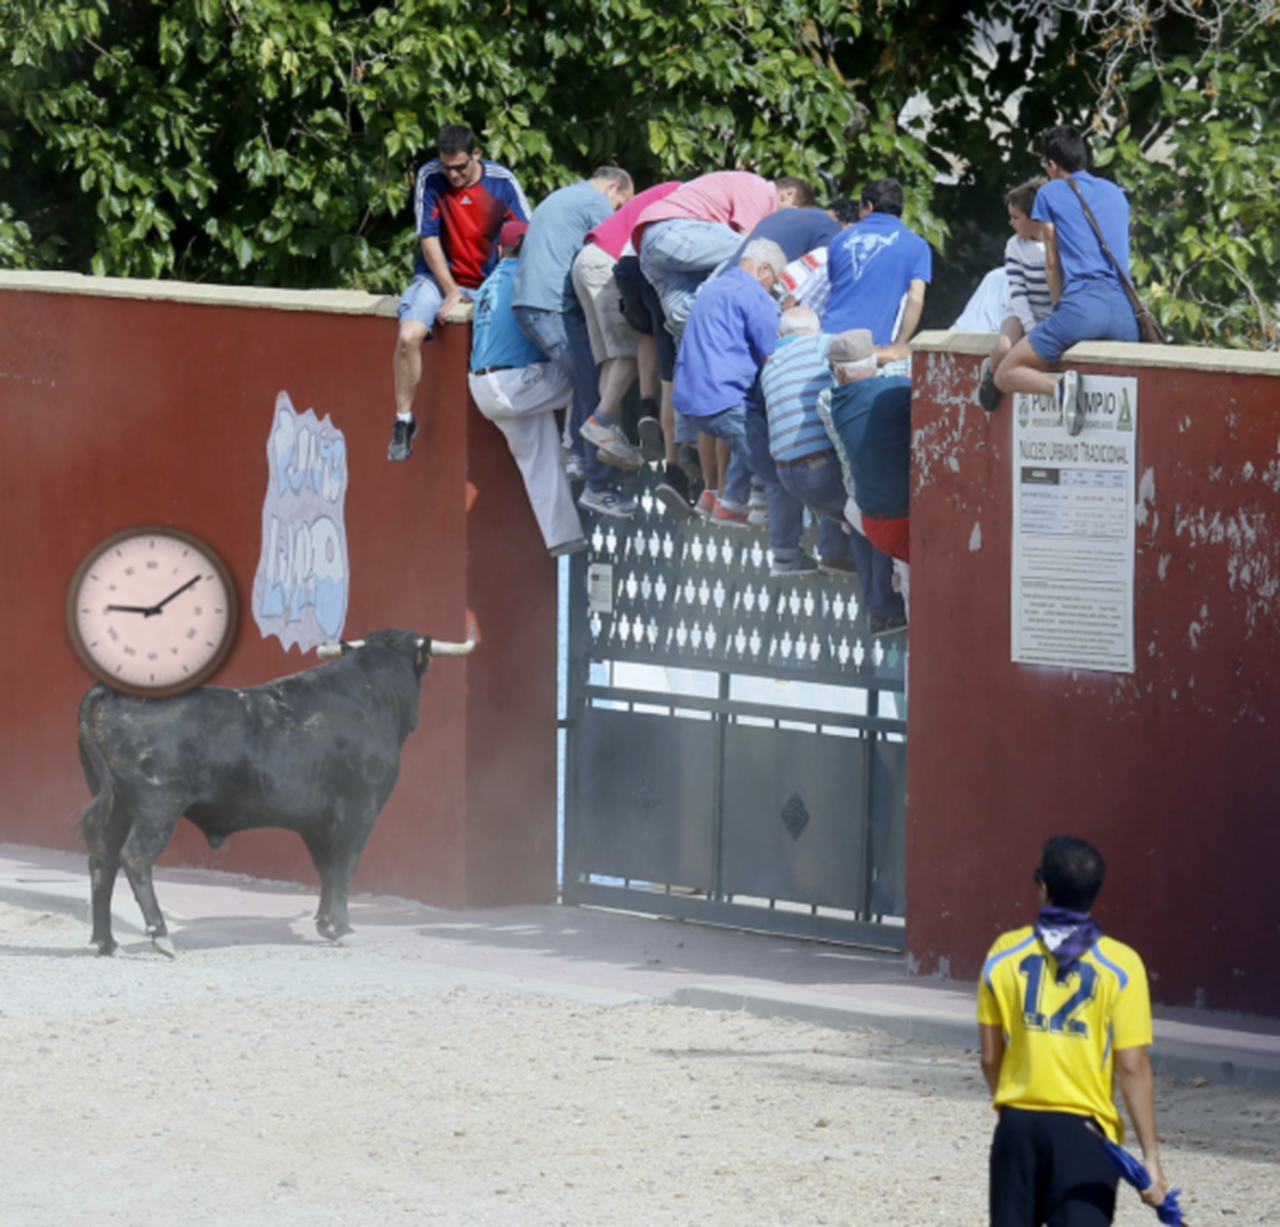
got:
**9:09**
